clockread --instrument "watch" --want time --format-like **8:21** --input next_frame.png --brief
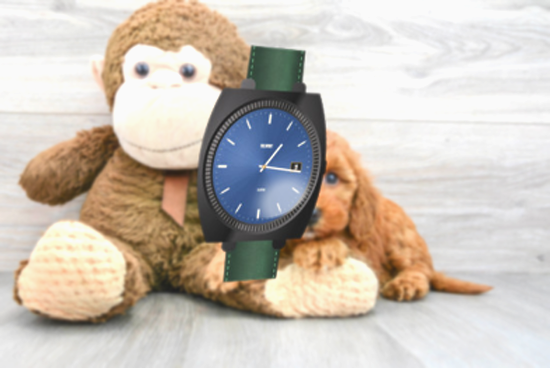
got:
**1:16**
